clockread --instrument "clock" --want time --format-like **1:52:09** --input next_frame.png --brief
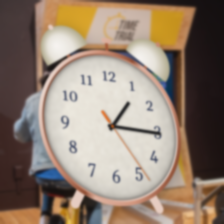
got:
**1:15:24**
